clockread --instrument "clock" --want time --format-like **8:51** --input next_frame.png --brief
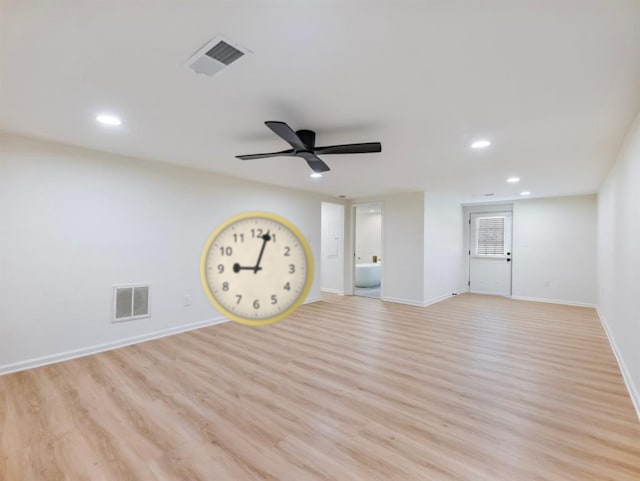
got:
**9:03**
